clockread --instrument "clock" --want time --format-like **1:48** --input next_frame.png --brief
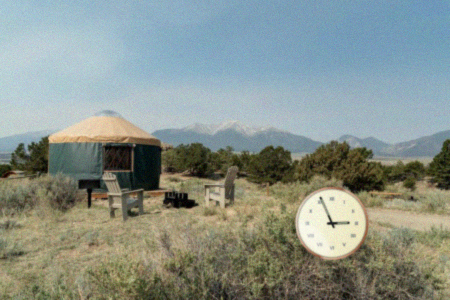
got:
**2:56**
